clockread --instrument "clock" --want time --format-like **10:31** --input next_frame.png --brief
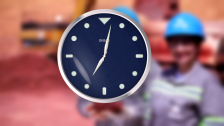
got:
**7:02**
